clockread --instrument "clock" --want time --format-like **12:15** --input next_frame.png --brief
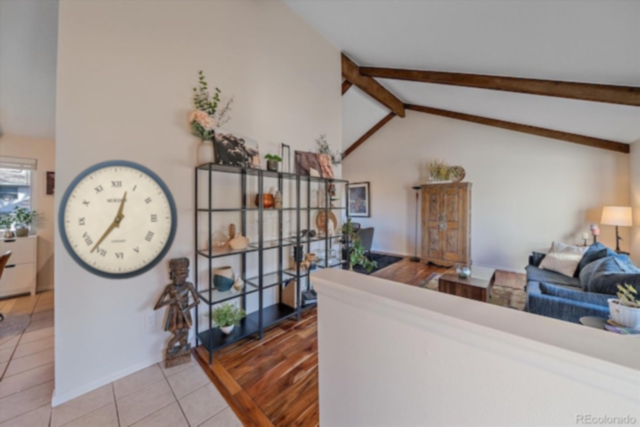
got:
**12:37**
